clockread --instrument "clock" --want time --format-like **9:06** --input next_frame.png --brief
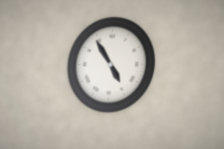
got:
**4:54**
